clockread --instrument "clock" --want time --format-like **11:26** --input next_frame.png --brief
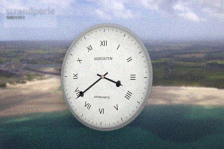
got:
**3:39**
